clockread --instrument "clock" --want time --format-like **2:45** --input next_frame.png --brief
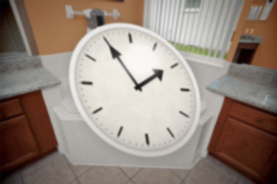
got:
**1:55**
